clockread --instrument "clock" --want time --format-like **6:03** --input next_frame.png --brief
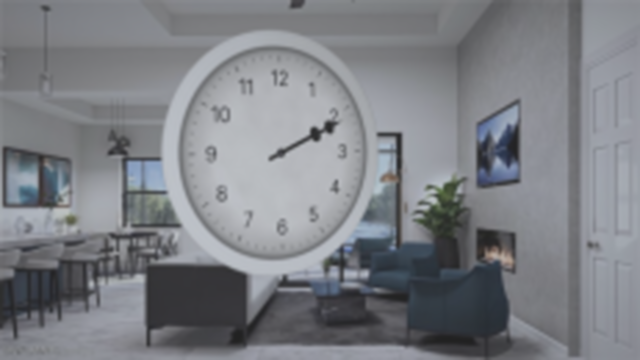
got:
**2:11**
